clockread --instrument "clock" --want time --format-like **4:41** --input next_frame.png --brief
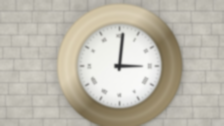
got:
**3:01**
